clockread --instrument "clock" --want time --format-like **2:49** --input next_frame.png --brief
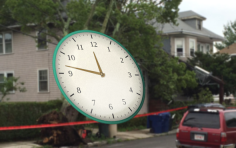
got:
**11:47**
